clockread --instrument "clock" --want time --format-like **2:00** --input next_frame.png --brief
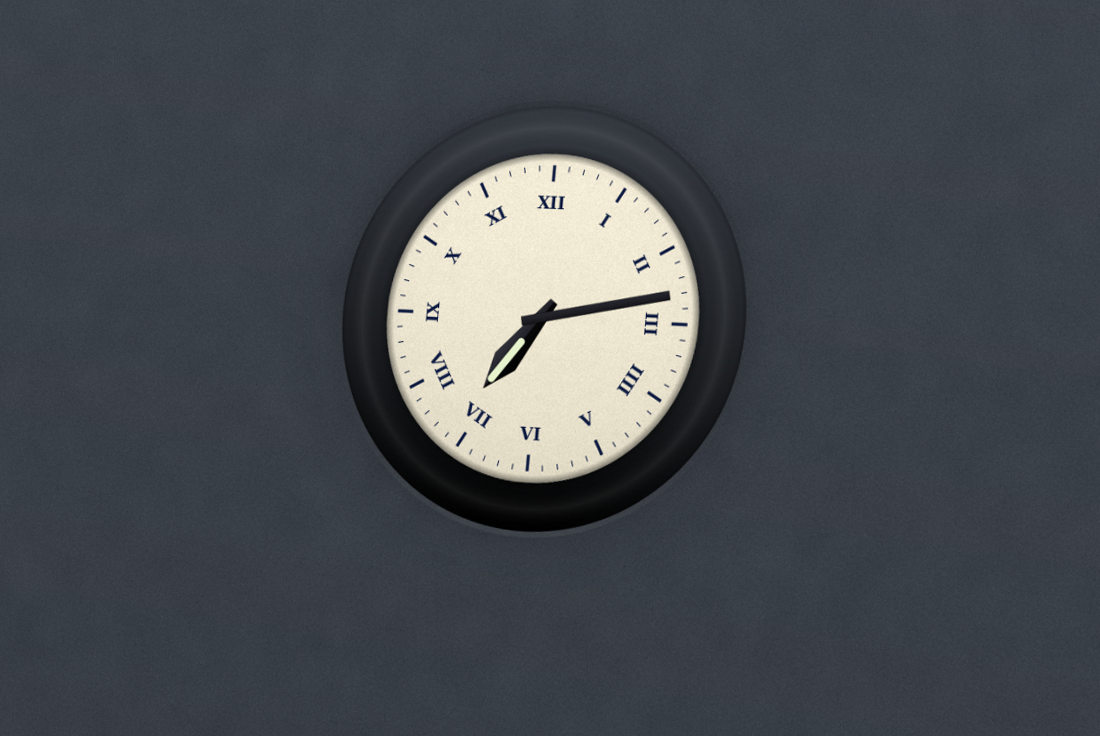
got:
**7:13**
